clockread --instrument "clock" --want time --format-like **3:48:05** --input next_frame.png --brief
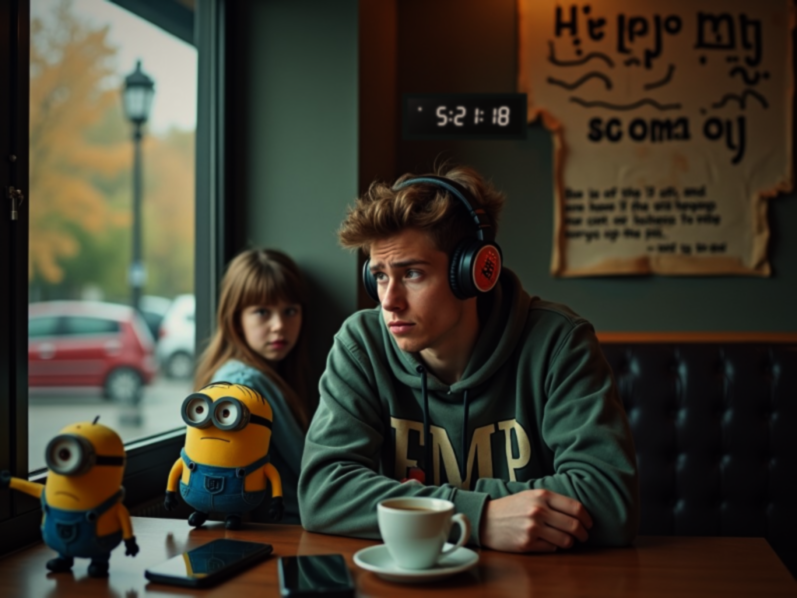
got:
**5:21:18**
